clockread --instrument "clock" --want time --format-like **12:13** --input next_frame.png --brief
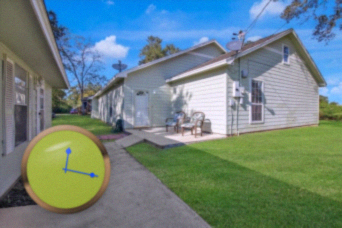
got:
**12:17**
